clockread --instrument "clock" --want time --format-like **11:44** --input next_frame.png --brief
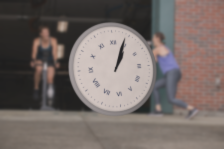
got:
**1:04**
